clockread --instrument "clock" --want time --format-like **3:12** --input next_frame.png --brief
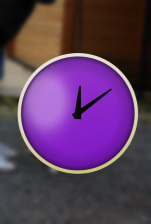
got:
**12:09**
